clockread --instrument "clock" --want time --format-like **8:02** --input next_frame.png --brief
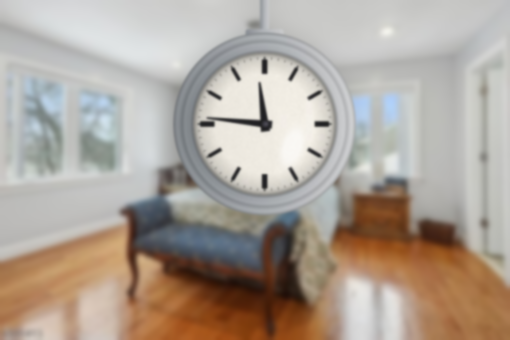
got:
**11:46**
